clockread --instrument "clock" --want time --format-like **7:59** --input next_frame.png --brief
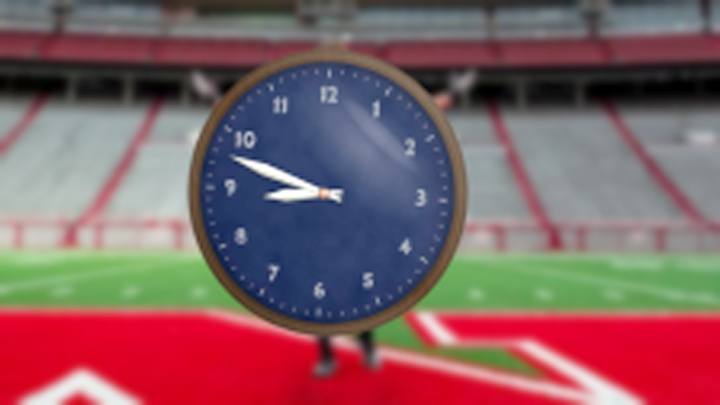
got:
**8:48**
